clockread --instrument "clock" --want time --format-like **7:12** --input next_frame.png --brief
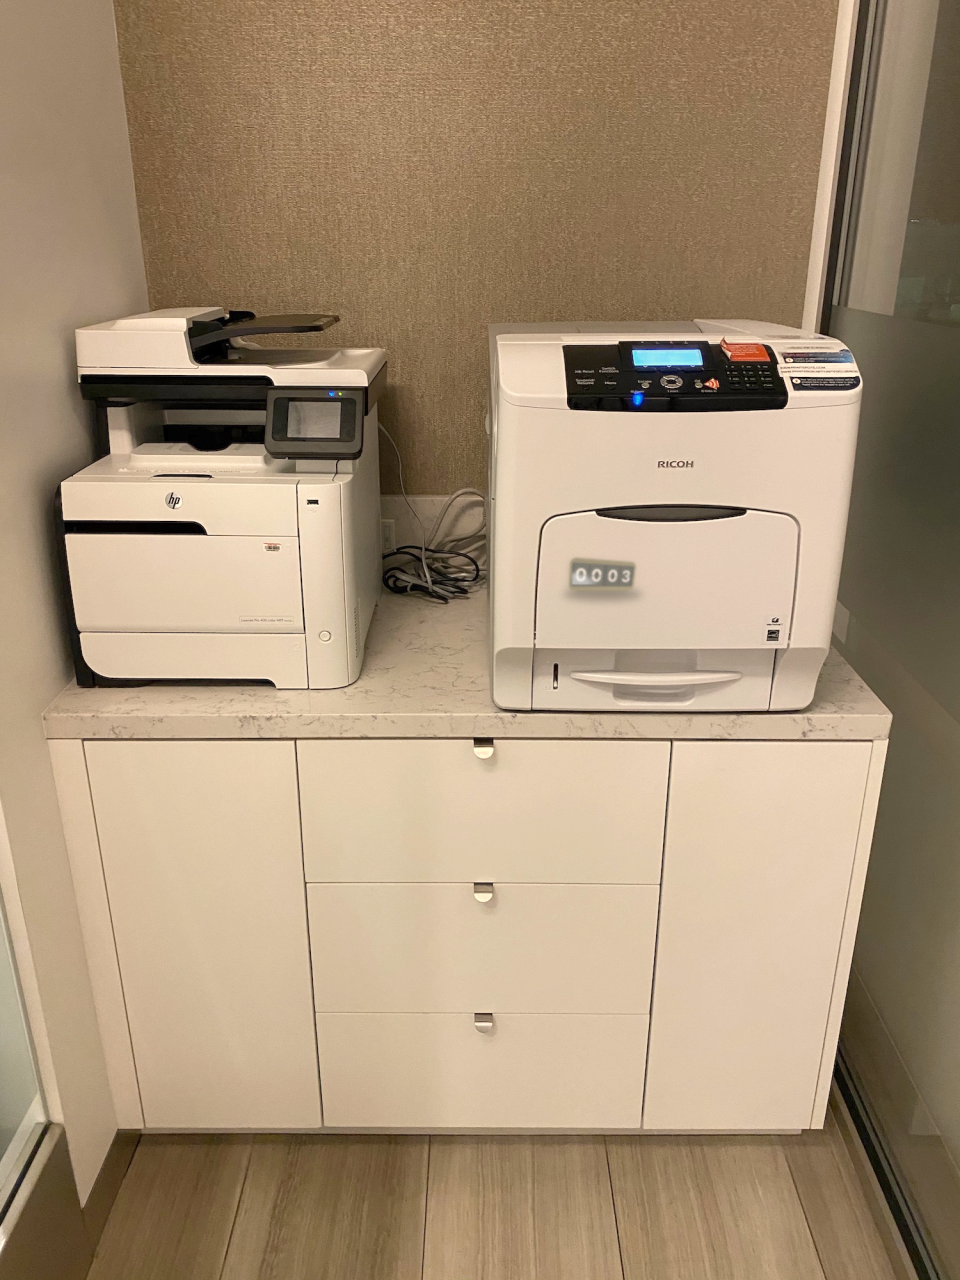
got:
**0:03**
